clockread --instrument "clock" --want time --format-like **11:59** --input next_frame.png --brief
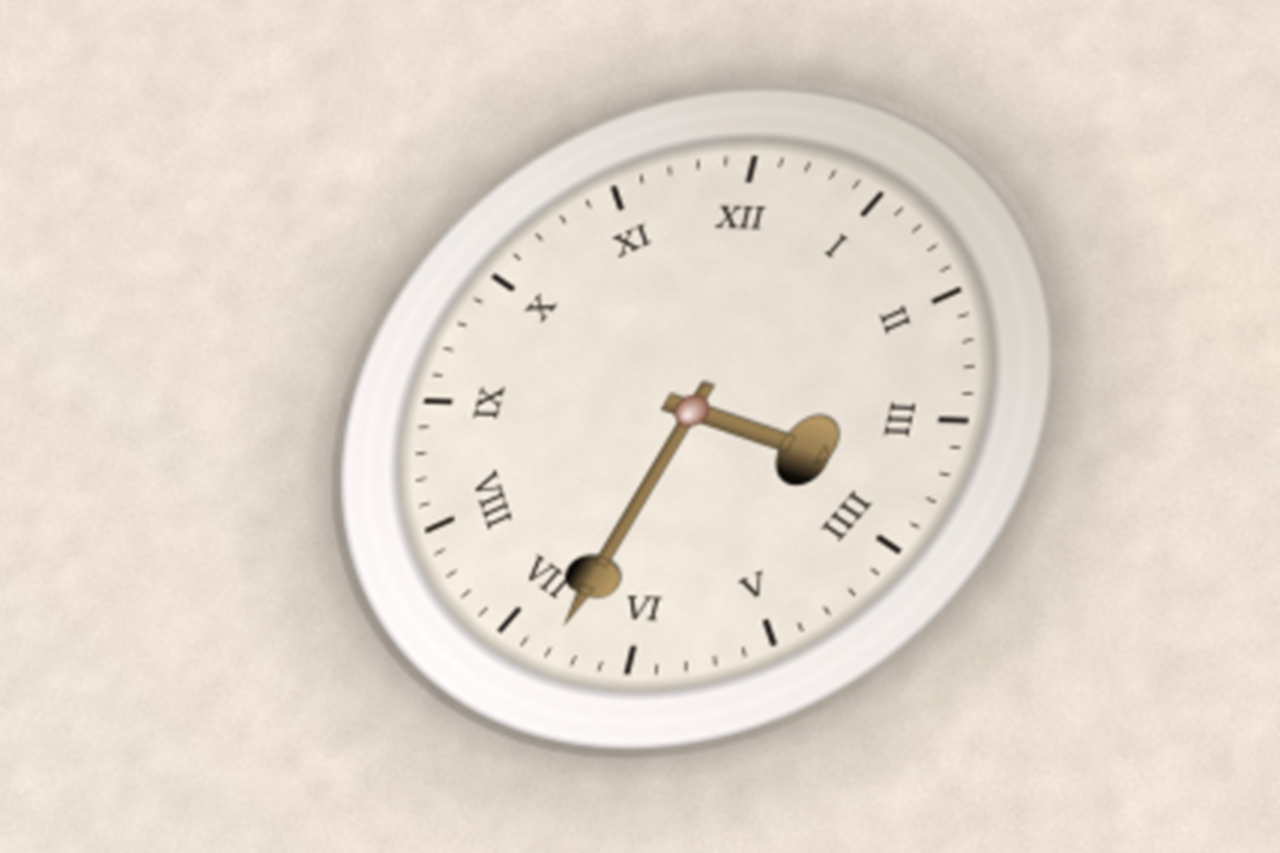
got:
**3:33**
